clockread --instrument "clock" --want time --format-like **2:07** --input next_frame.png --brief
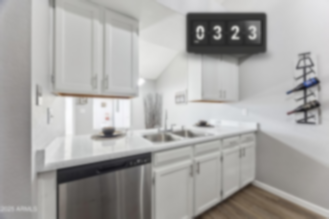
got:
**3:23**
